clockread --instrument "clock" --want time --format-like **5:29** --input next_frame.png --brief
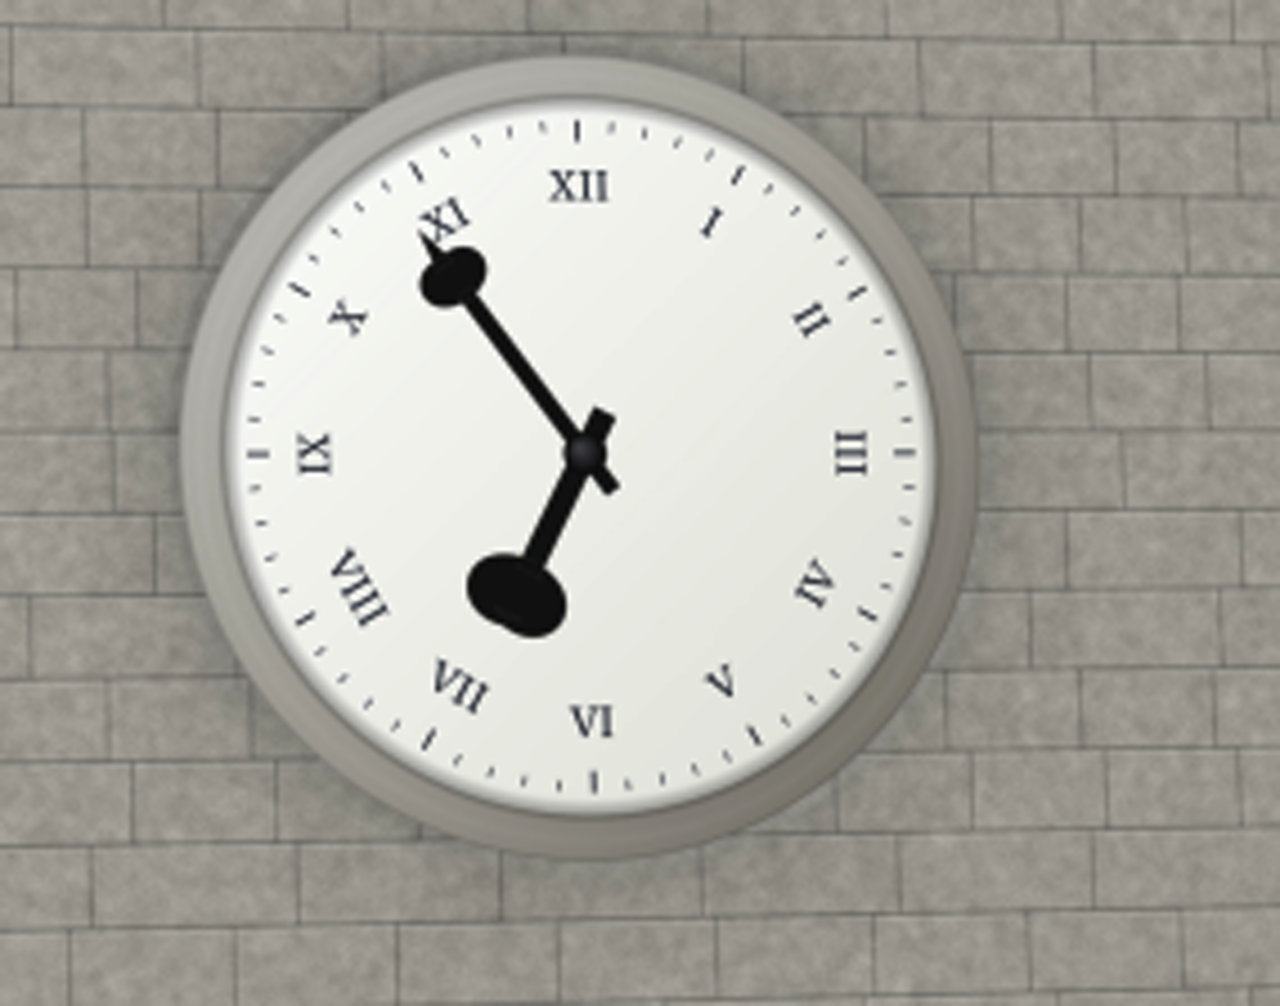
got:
**6:54**
